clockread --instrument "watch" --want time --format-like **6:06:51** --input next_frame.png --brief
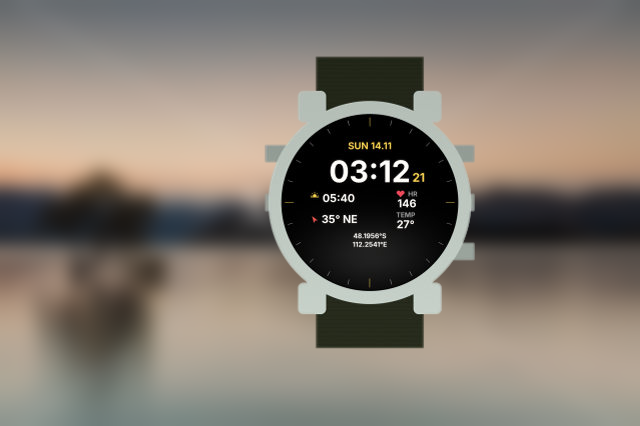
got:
**3:12:21**
